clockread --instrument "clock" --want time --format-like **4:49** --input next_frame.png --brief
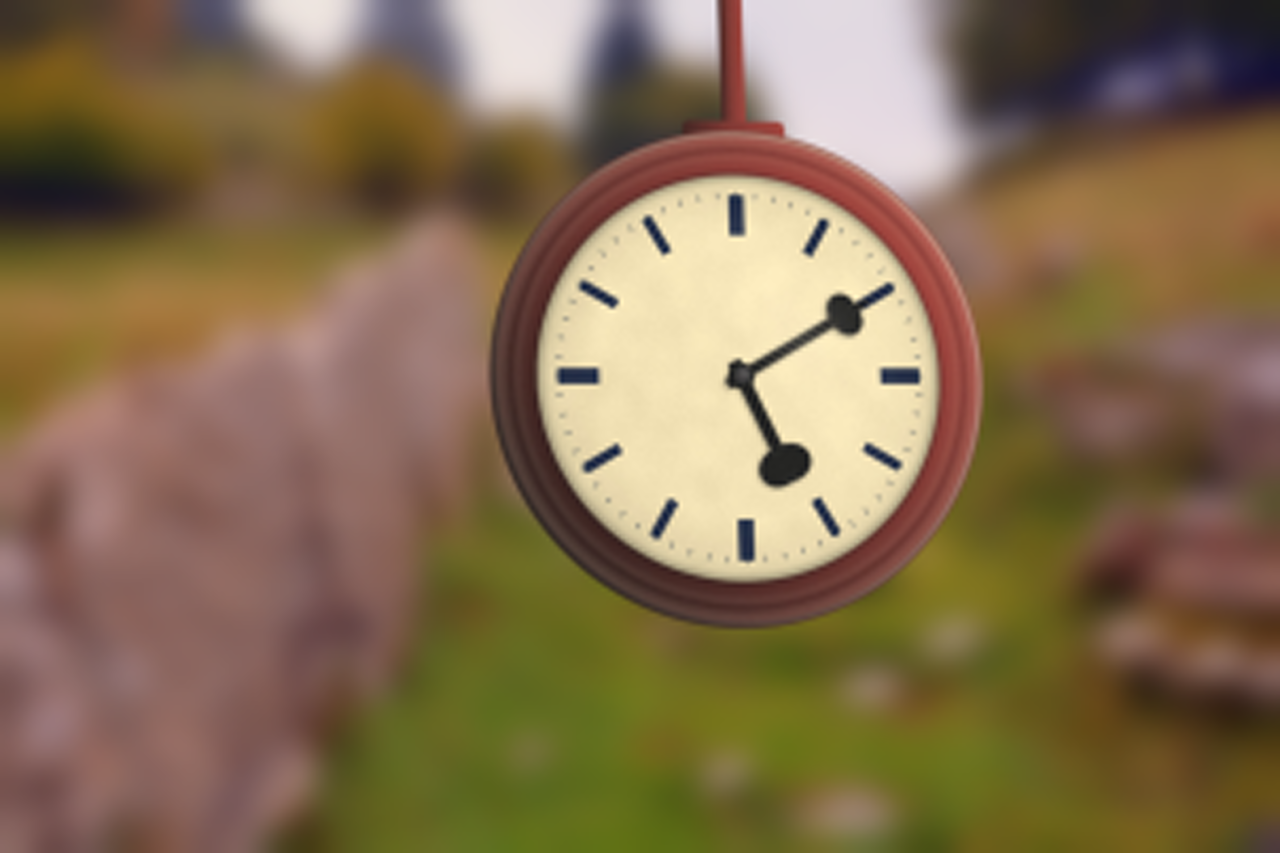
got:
**5:10**
